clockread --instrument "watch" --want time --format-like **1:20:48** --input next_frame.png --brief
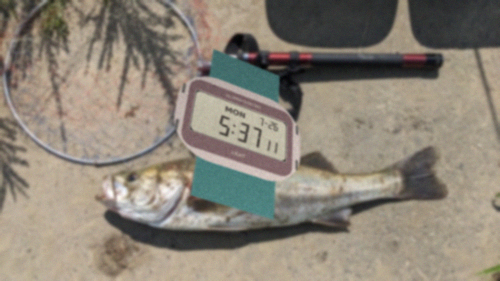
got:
**5:37:11**
